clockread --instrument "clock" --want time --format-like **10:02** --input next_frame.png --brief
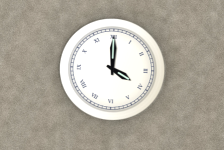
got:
**4:00**
